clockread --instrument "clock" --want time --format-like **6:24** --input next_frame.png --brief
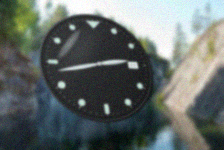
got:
**2:43**
